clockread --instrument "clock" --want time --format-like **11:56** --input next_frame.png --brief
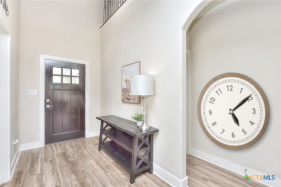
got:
**5:09**
